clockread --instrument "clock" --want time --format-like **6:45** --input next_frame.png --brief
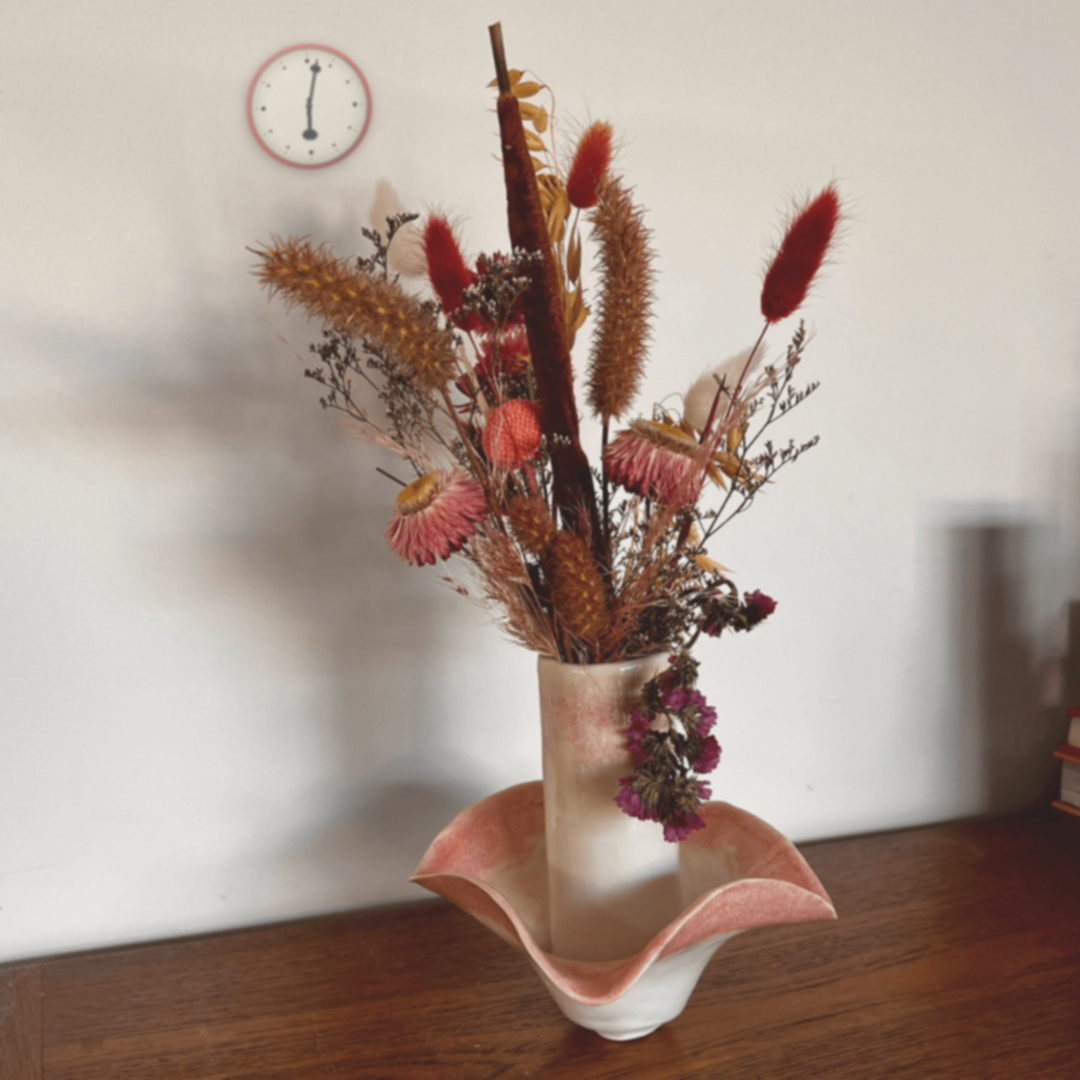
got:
**6:02**
